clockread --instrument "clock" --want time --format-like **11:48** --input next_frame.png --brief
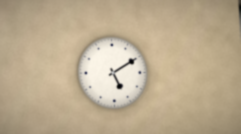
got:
**5:10**
